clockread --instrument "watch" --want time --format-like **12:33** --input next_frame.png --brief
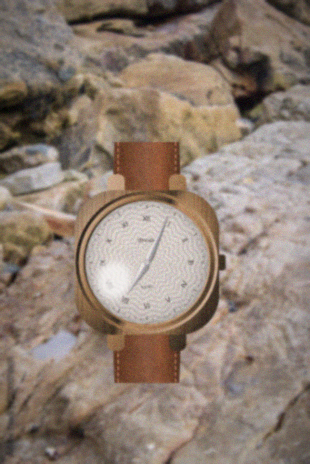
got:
**7:04**
